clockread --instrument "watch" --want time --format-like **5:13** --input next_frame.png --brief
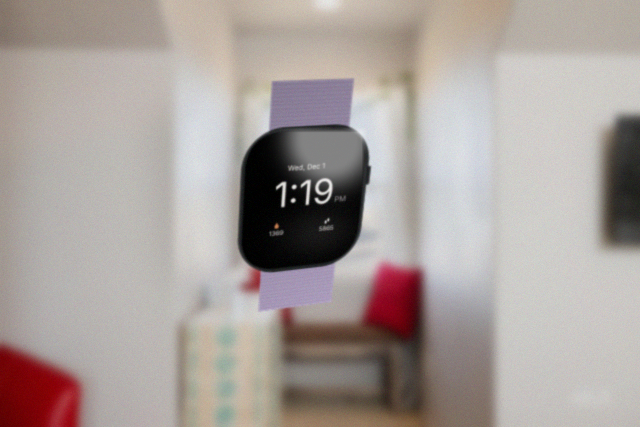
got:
**1:19**
